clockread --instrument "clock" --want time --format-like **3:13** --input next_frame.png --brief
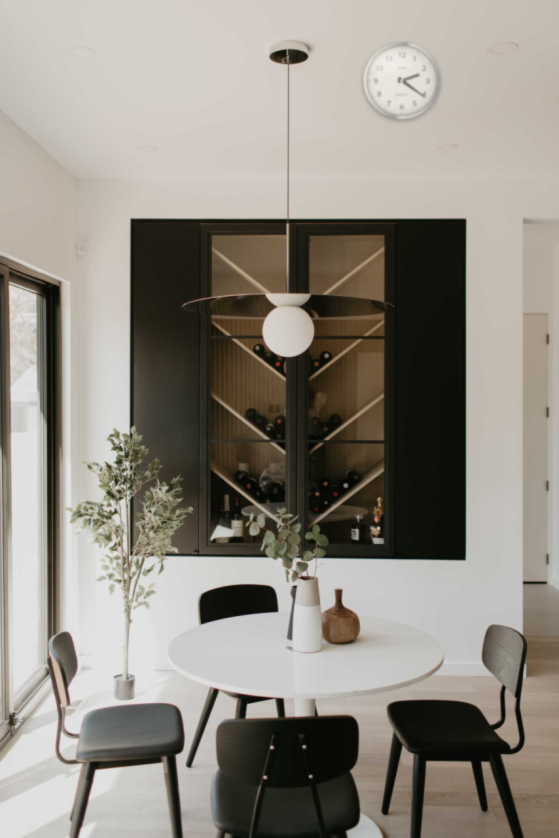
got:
**2:21**
